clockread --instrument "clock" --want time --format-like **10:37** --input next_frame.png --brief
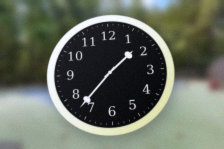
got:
**1:37**
